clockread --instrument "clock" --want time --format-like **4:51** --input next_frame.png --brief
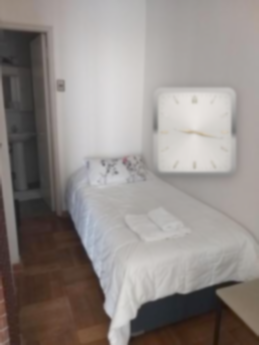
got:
**9:17**
